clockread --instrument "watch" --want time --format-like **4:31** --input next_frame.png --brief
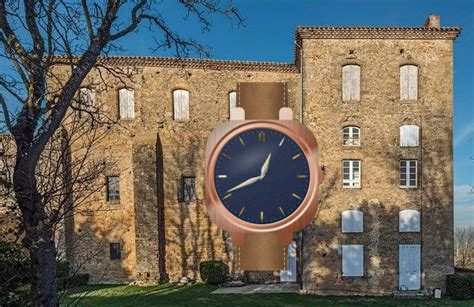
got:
**12:41**
